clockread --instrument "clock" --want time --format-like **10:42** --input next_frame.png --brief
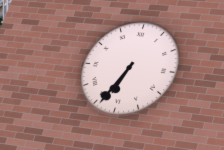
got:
**6:34**
